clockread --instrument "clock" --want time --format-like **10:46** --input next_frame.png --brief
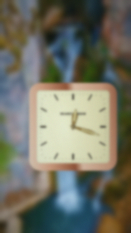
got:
**12:18**
